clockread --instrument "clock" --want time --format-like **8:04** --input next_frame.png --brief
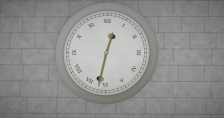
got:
**12:32**
